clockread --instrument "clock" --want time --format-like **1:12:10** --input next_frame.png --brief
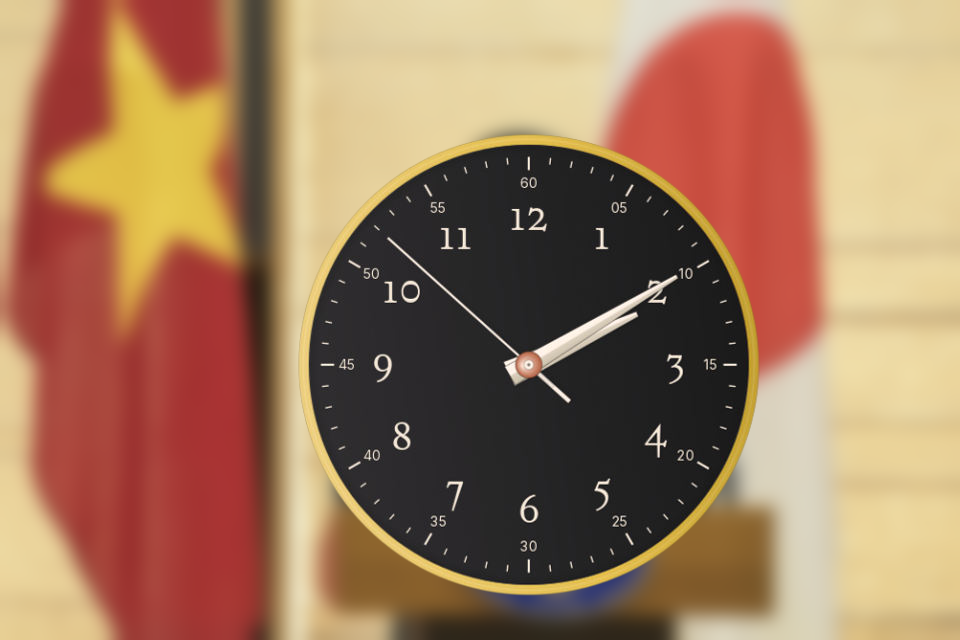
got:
**2:09:52**
